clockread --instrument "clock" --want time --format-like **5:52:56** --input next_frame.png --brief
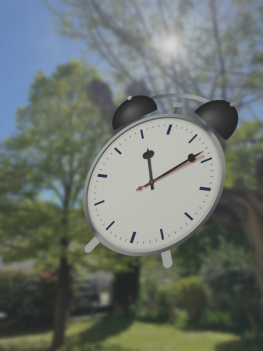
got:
**11:08:09**
